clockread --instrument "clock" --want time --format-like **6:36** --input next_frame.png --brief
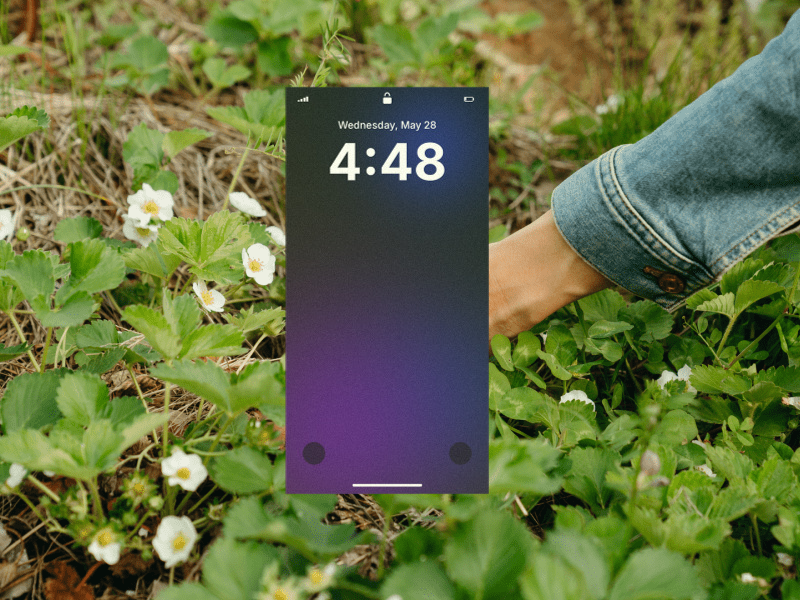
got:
**4:48**
